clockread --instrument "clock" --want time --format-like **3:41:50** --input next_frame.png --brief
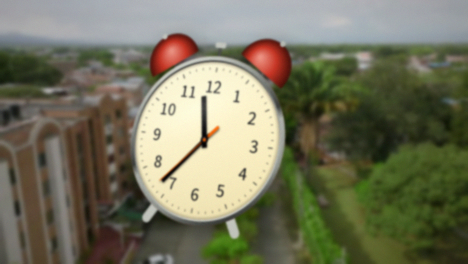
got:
**11:36:37**
